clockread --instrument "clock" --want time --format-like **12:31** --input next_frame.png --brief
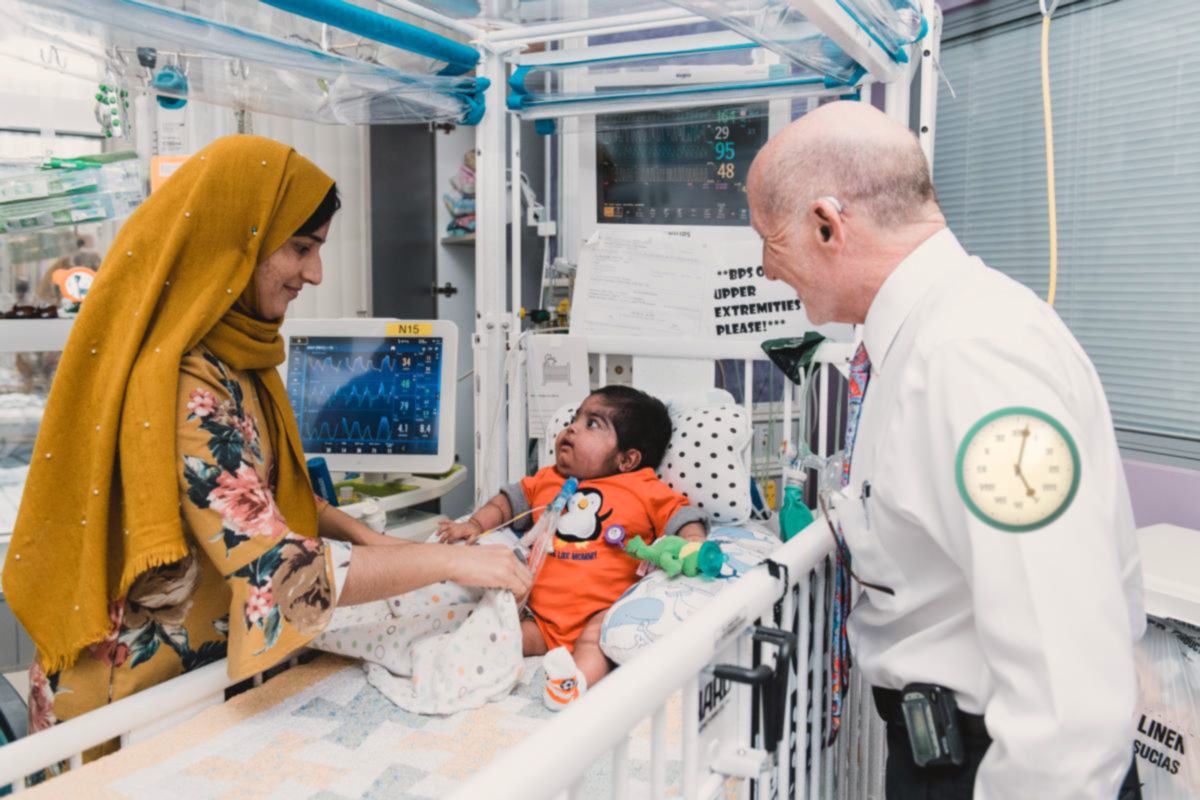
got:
**5:02**
